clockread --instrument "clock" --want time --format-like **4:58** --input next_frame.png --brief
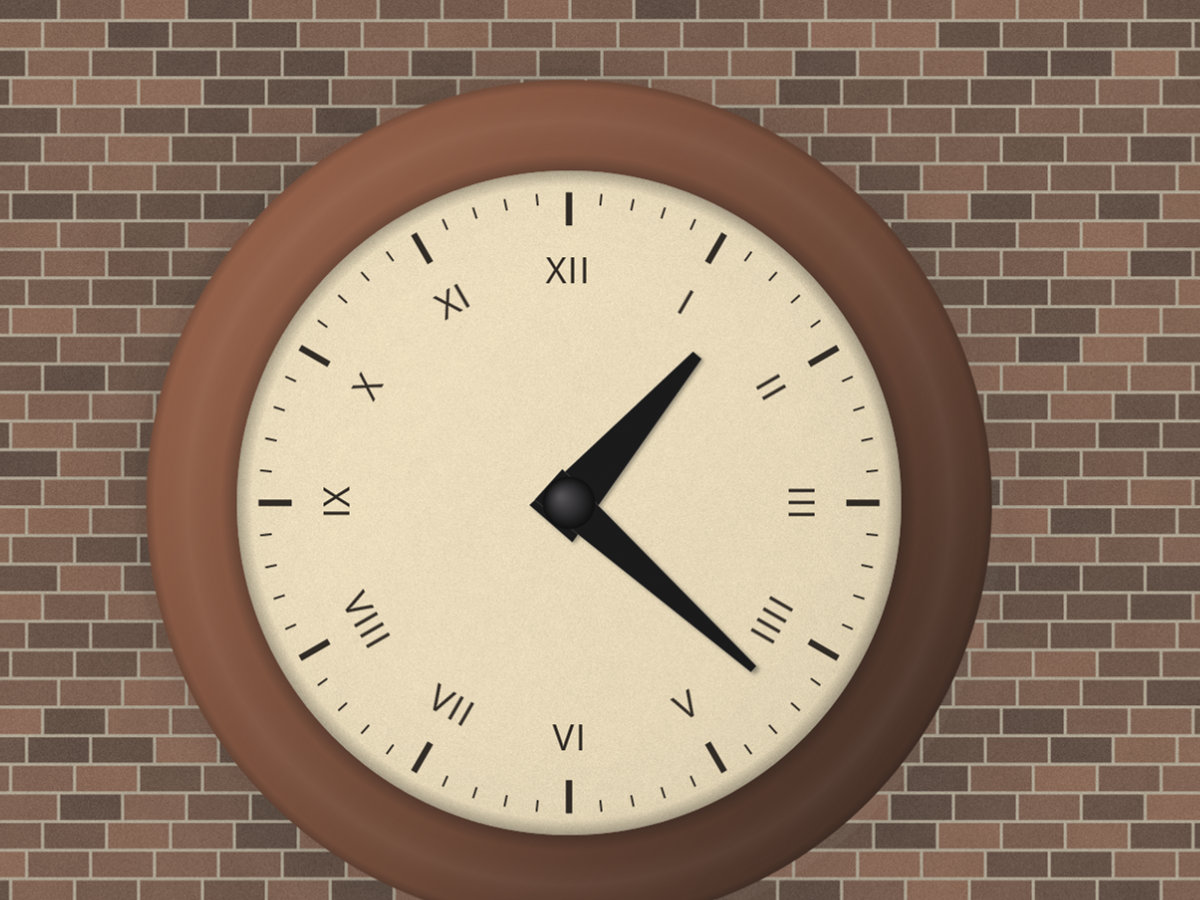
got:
**1:22**
